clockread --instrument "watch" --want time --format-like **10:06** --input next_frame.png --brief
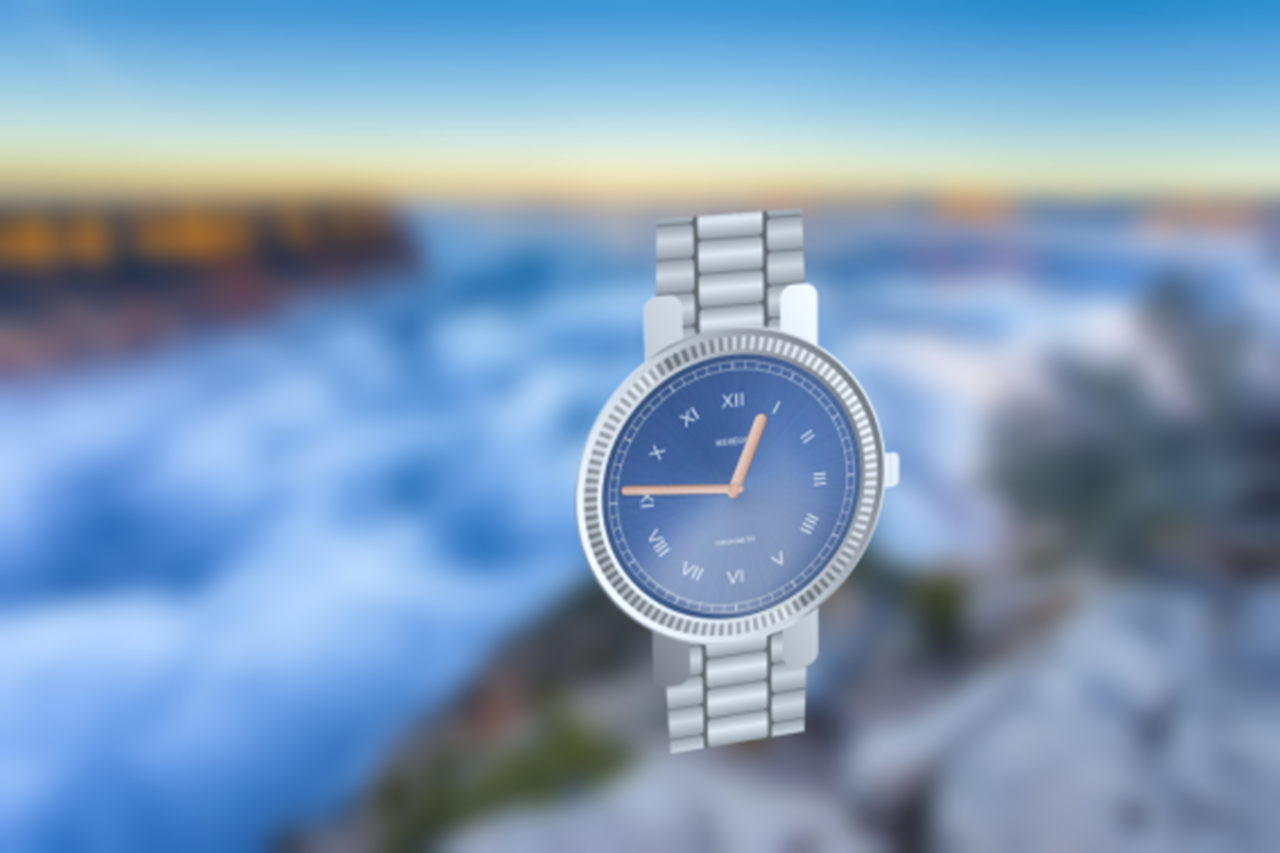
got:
**12:46**
